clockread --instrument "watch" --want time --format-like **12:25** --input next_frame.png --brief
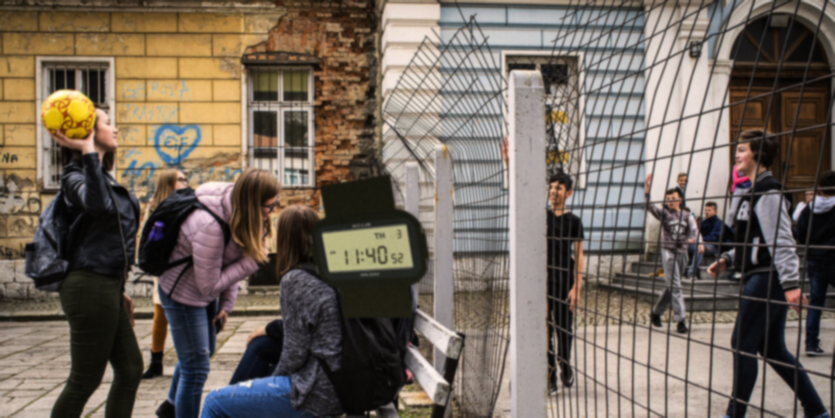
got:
**11:40**
